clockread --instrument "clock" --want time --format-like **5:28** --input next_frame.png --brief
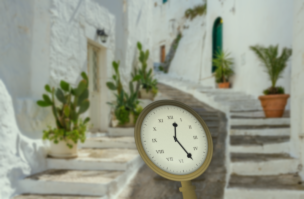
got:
**12:25**
